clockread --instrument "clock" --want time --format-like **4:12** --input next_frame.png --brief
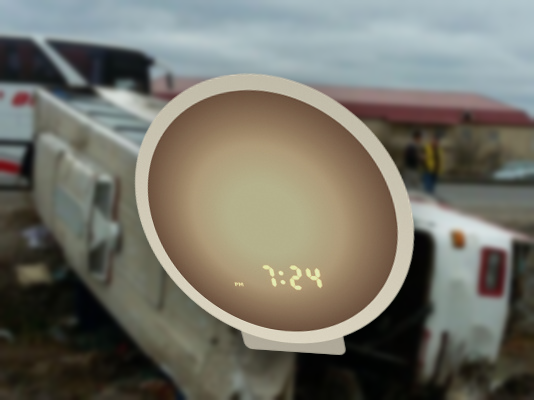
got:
**7:24**
